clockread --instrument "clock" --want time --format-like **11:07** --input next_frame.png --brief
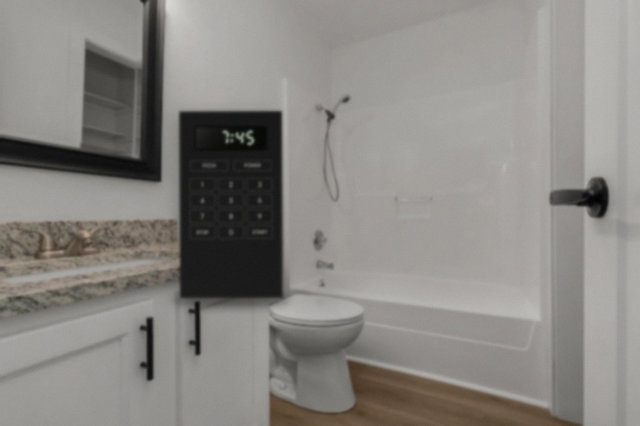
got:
**7:45**
